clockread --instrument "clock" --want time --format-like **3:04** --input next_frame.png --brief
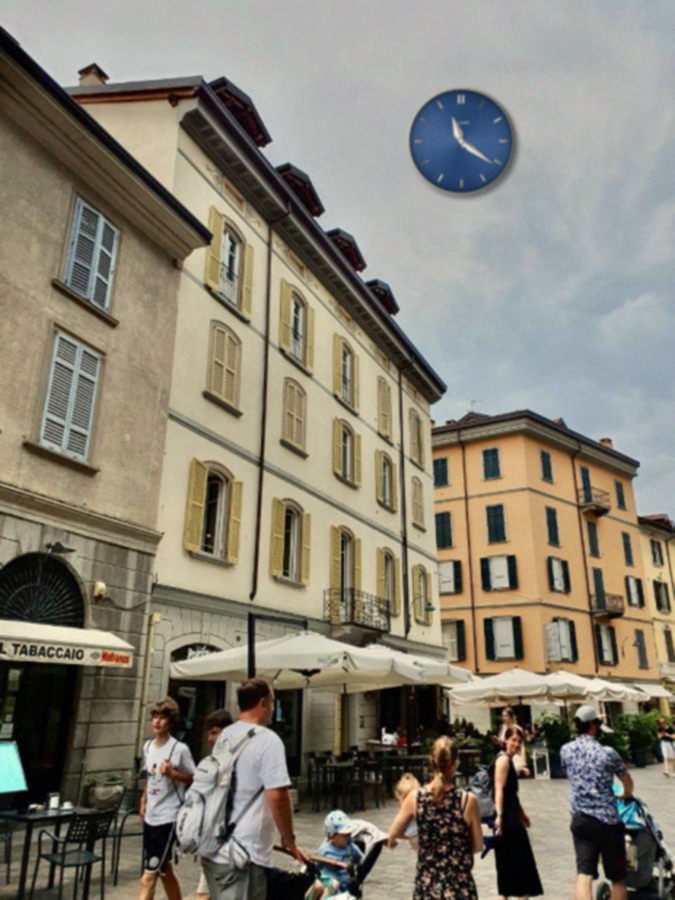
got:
**11:21**
